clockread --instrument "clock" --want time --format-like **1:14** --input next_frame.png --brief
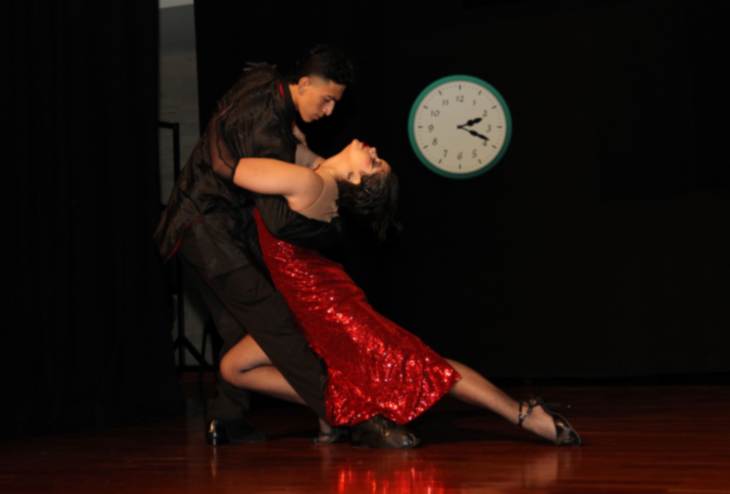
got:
**2:19**
